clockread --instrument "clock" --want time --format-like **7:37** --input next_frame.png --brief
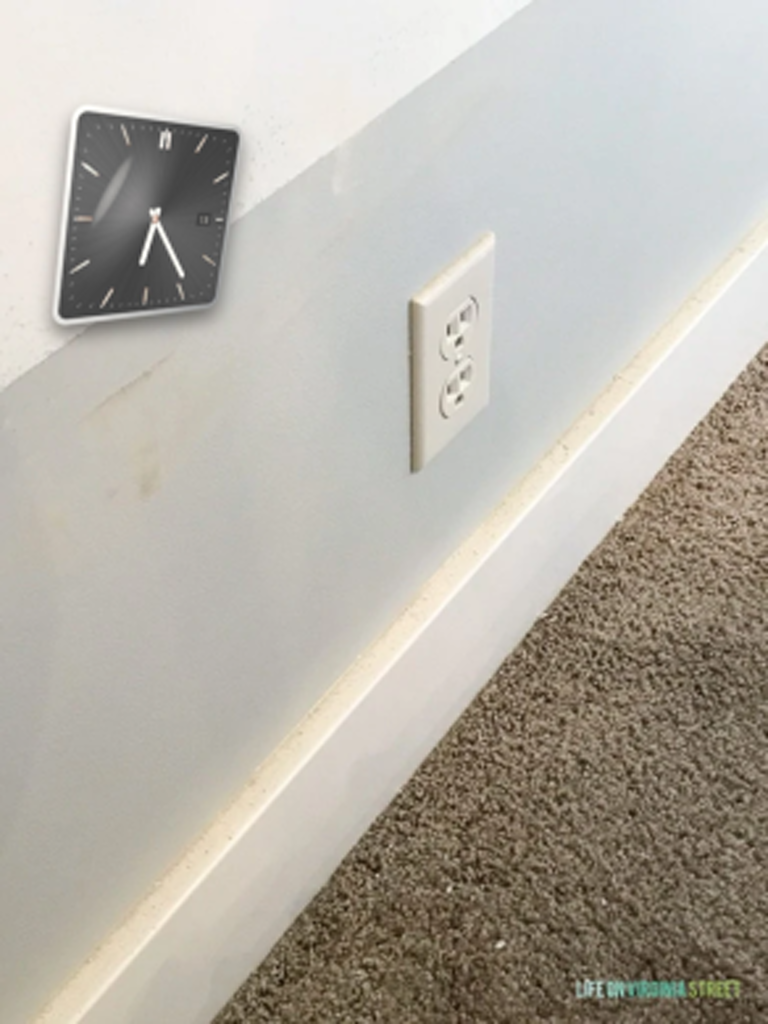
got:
**6:24**
